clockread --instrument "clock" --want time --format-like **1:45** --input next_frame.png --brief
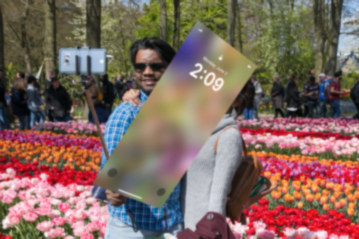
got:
**2:09**
